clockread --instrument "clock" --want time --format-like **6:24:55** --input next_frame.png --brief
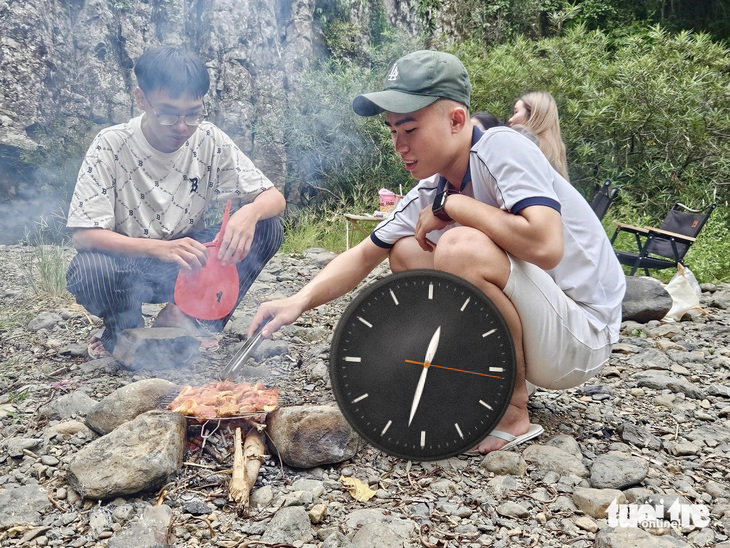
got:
**12:32:16**
